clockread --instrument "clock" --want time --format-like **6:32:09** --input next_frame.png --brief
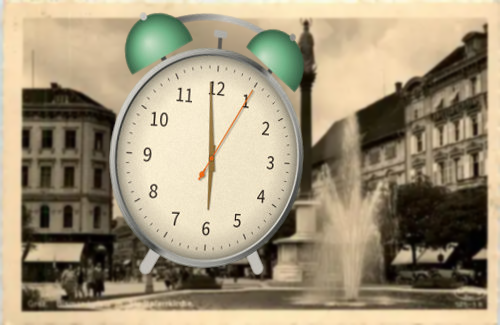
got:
**5:59:05**
